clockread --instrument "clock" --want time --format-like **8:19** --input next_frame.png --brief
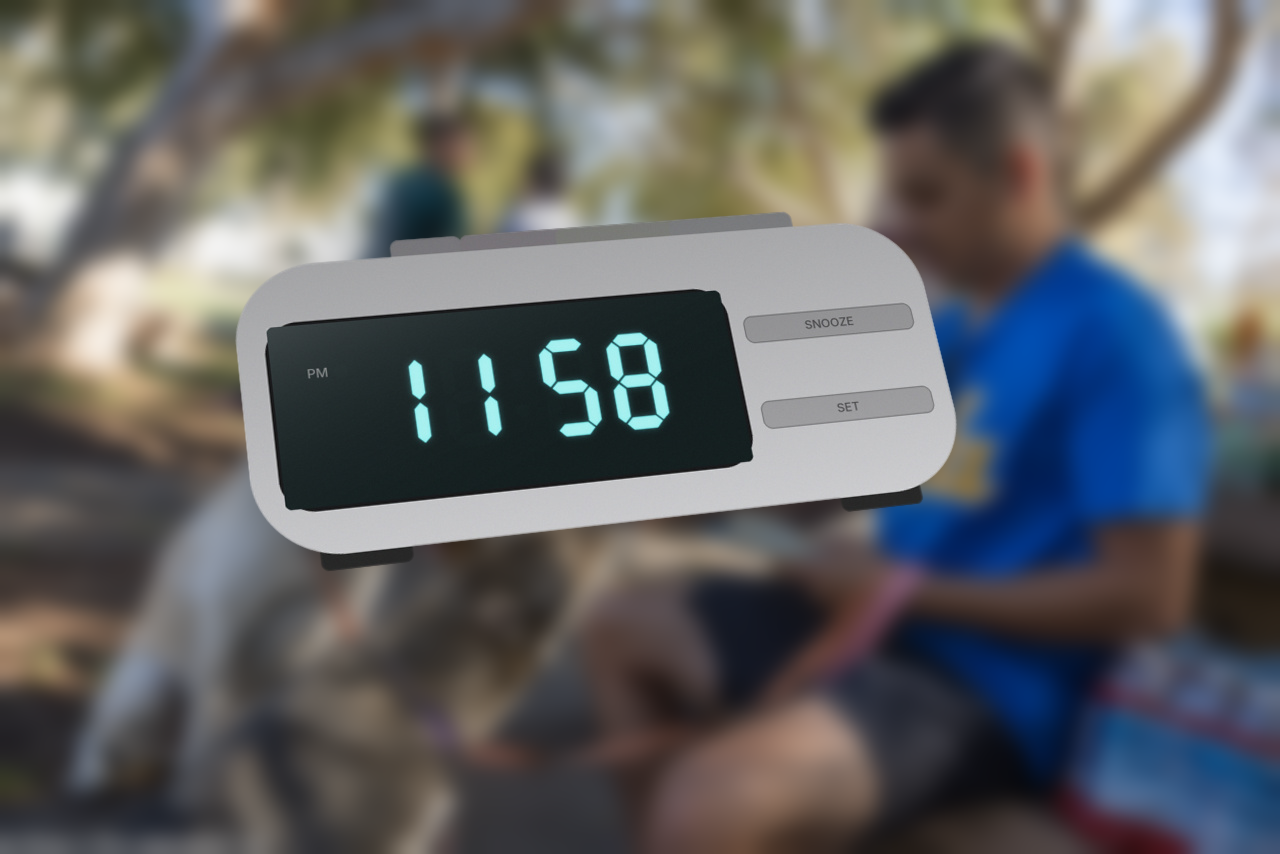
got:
**11:58**
